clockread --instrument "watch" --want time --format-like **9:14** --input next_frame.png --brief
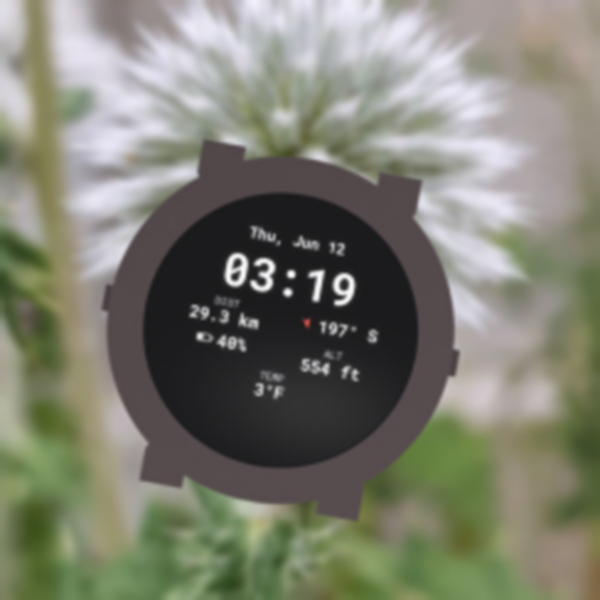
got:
**3:19**
